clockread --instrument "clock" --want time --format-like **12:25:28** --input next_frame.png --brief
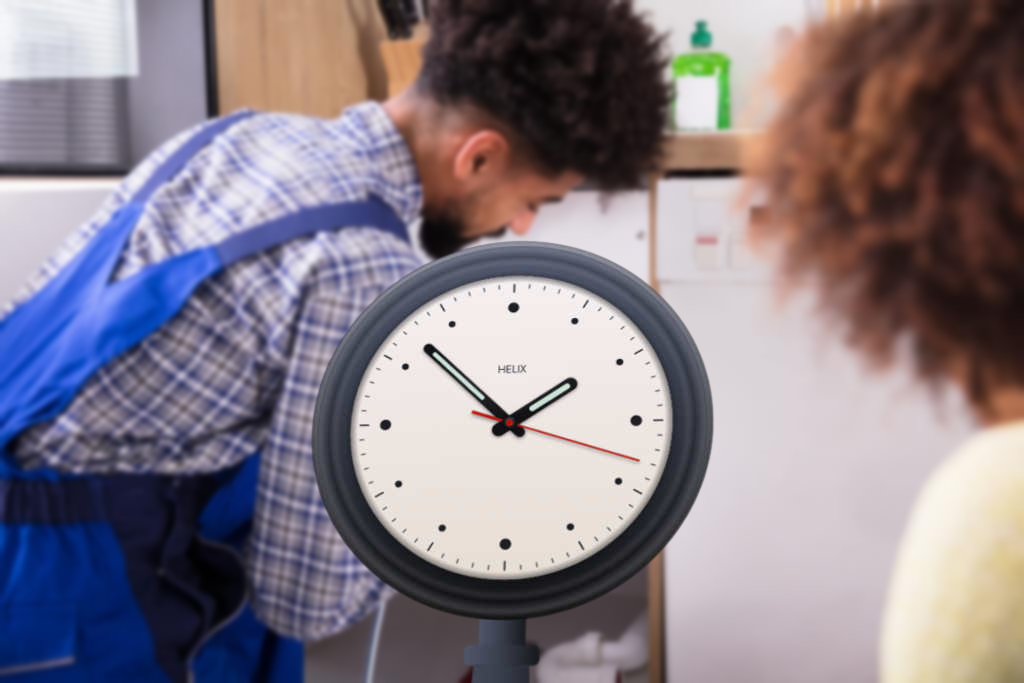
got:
**1:52:18**
